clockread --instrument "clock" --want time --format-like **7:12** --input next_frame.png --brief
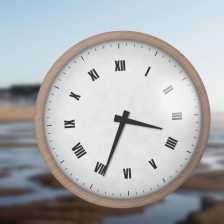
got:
**3:34**
